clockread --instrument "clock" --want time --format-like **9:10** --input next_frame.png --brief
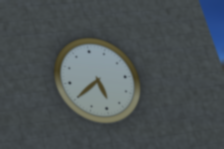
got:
**5:40**
